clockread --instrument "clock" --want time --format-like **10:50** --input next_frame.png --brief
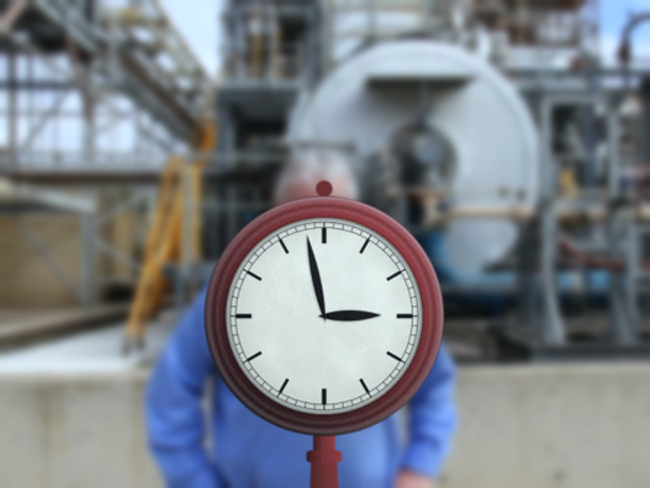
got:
**2:58**
